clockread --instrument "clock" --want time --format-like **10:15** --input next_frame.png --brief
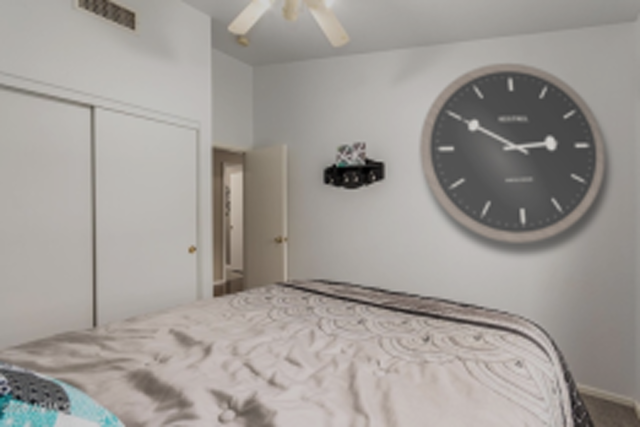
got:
**2:50**
